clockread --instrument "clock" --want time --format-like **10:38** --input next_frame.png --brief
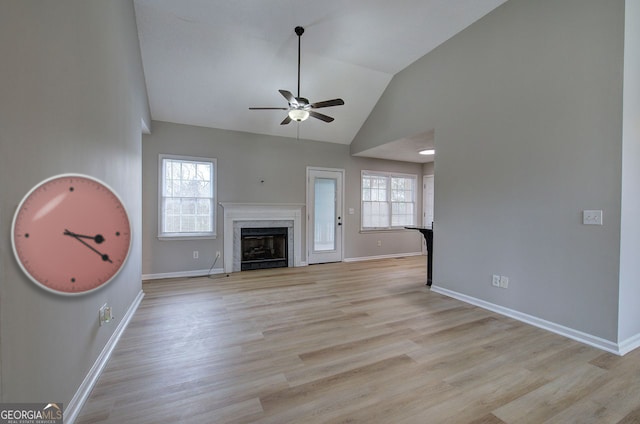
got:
**3:21**
